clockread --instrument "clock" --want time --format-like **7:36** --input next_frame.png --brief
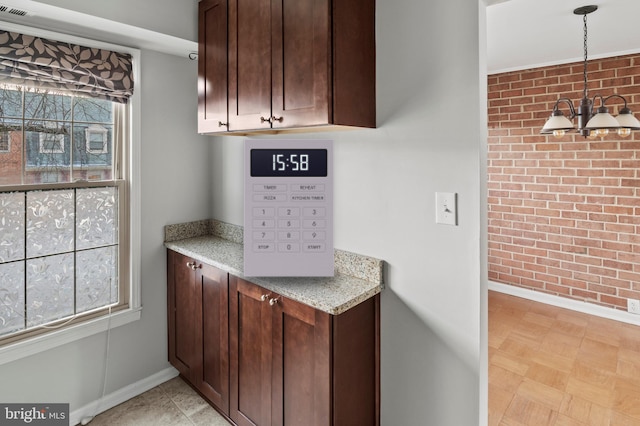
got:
**15:58**
